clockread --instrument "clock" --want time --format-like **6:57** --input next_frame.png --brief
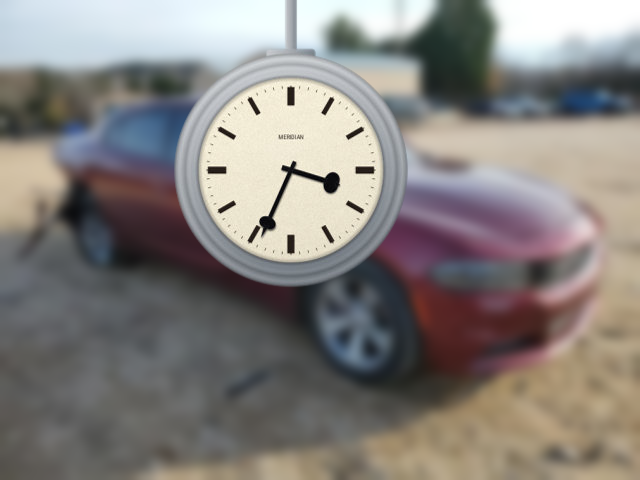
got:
**3:34**
